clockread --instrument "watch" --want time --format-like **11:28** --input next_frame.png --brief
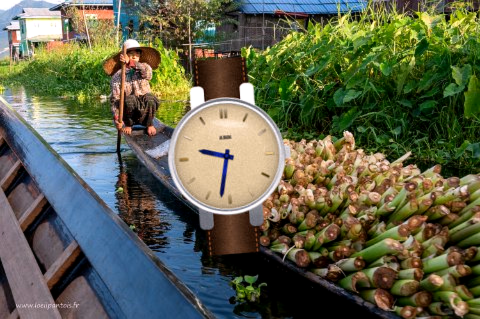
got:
**9:32**
